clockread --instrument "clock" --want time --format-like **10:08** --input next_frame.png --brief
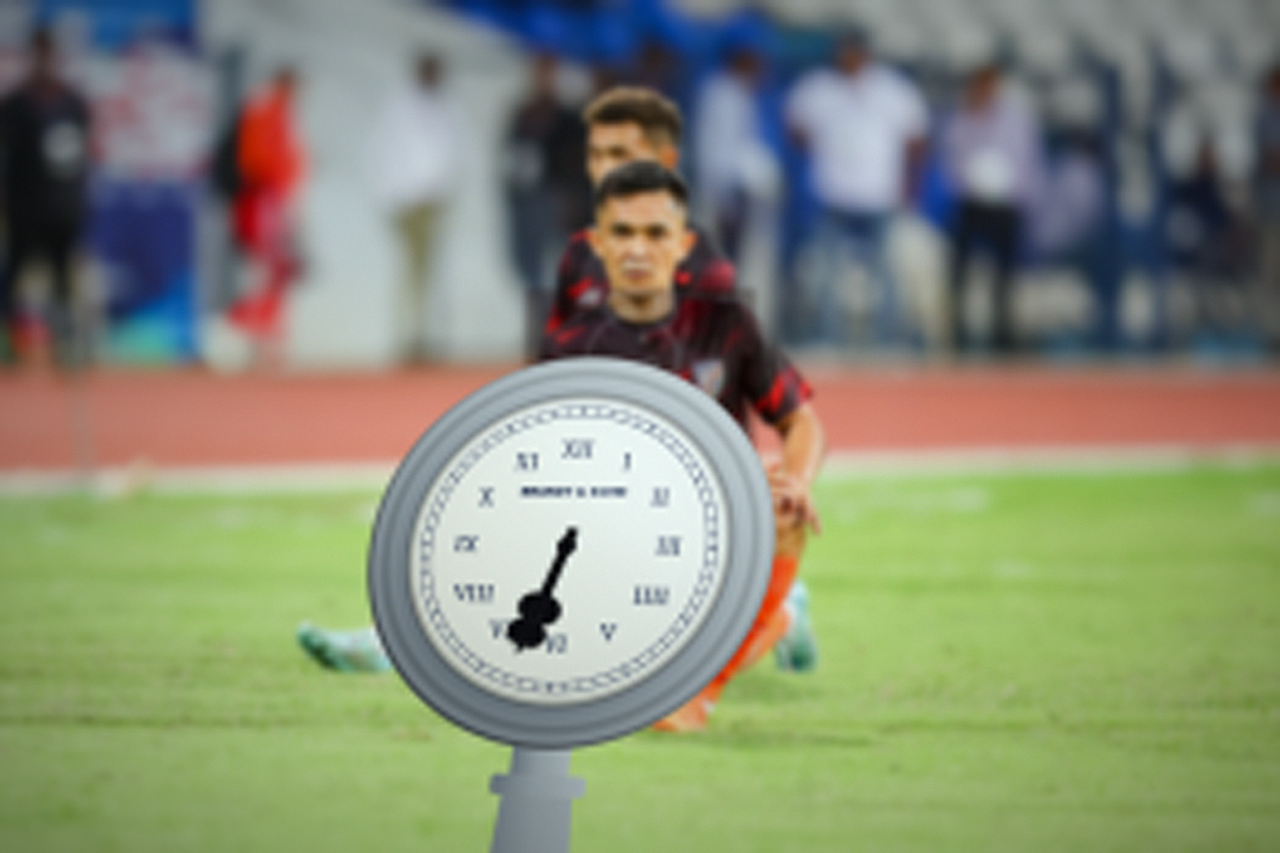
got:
**6:33**
